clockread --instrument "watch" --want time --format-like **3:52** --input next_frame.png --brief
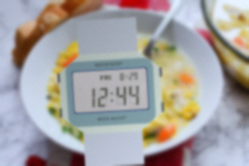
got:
**12:44**
